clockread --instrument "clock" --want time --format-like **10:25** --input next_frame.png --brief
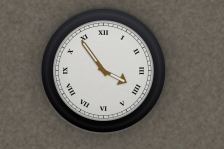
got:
**3:54**
